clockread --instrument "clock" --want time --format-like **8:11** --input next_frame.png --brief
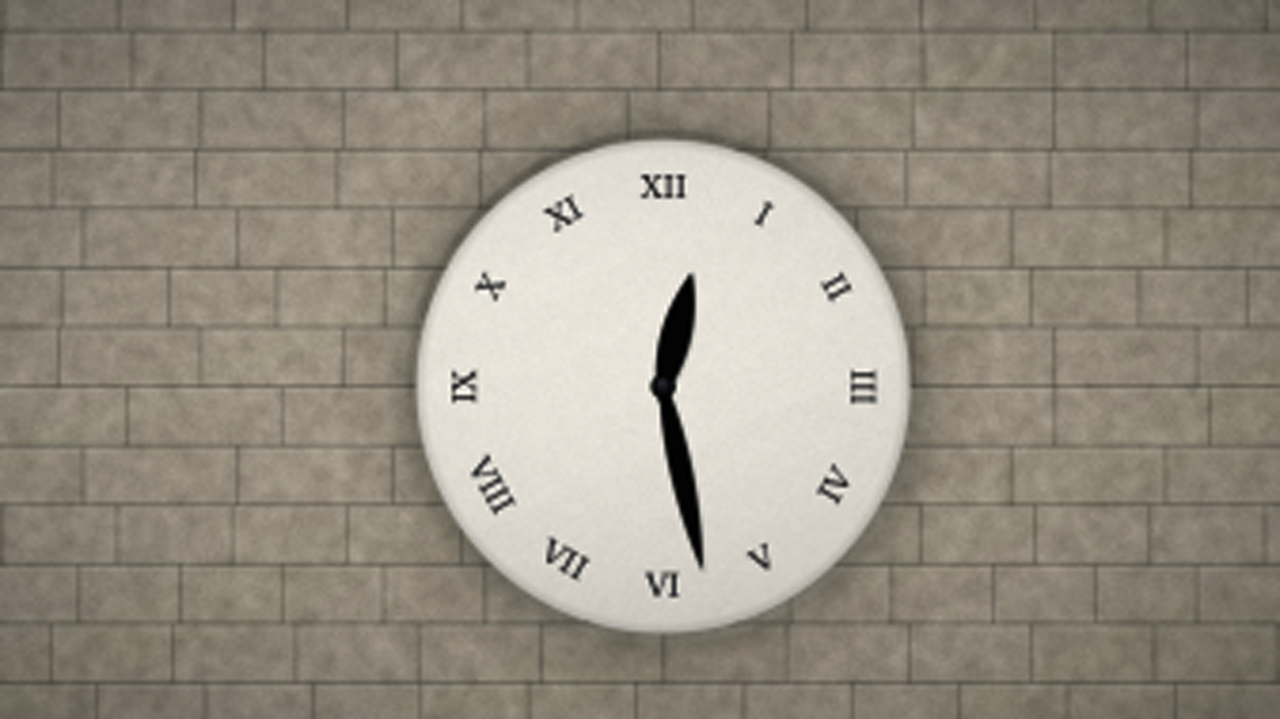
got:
**12:28**
